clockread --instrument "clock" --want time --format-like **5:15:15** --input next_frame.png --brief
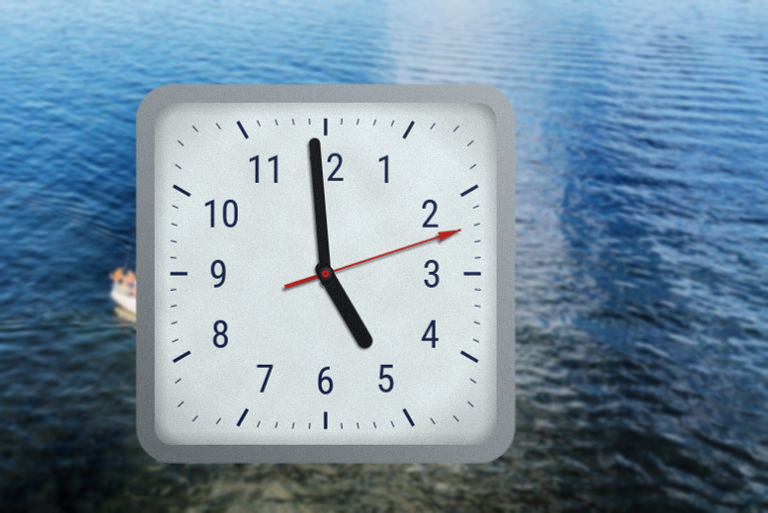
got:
**4:59:12**
